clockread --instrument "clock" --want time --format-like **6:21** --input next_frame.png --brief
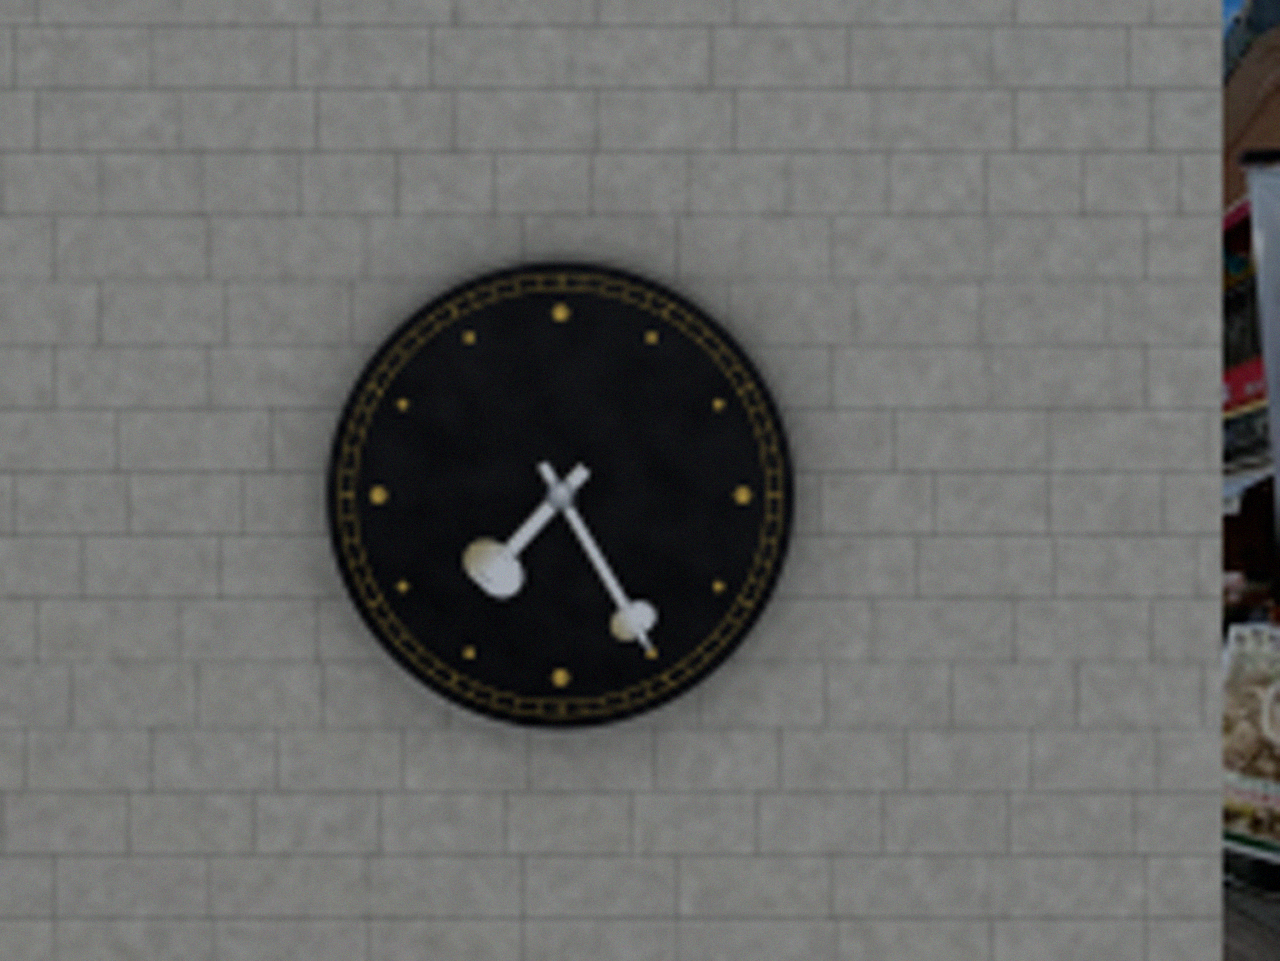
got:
**7:25**
